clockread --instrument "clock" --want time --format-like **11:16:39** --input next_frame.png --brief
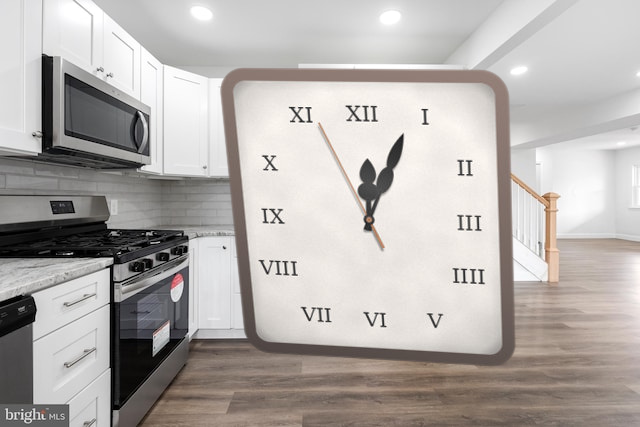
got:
**12:03:56**
